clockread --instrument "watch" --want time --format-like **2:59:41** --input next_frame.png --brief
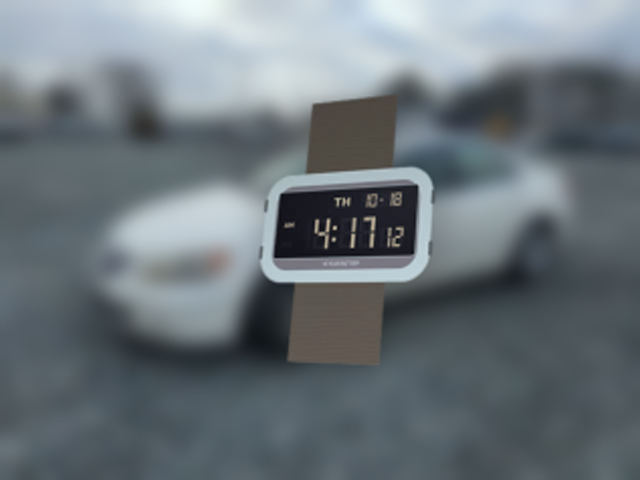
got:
**4:17:12**
